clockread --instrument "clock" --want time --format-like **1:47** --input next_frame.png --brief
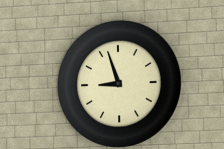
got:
**8:57**
